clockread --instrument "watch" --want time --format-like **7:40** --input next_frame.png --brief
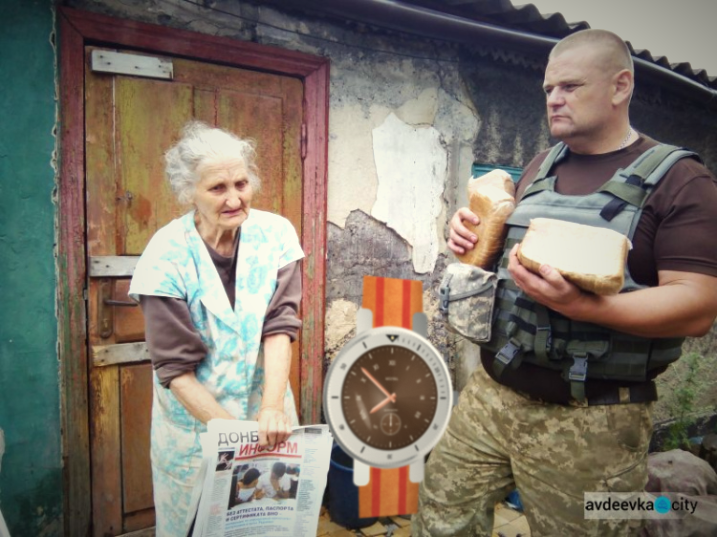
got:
**7:52**
